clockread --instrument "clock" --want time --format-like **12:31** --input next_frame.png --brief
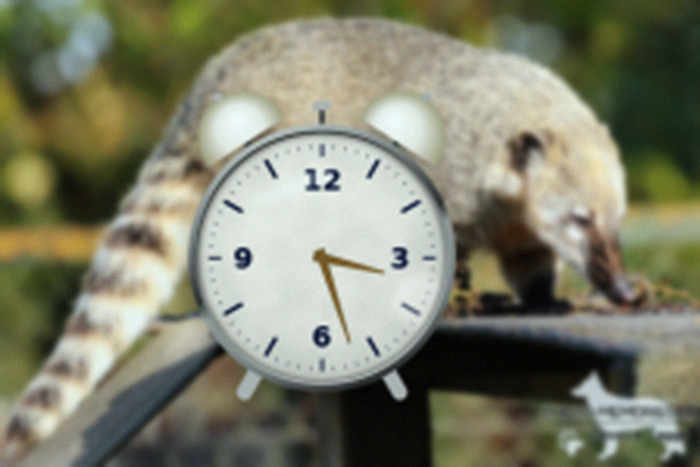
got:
**3:27**
